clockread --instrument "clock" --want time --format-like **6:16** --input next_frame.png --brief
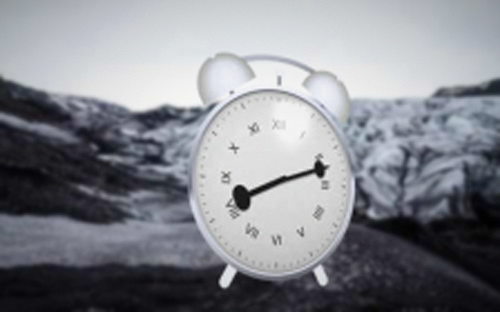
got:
**8:12**
